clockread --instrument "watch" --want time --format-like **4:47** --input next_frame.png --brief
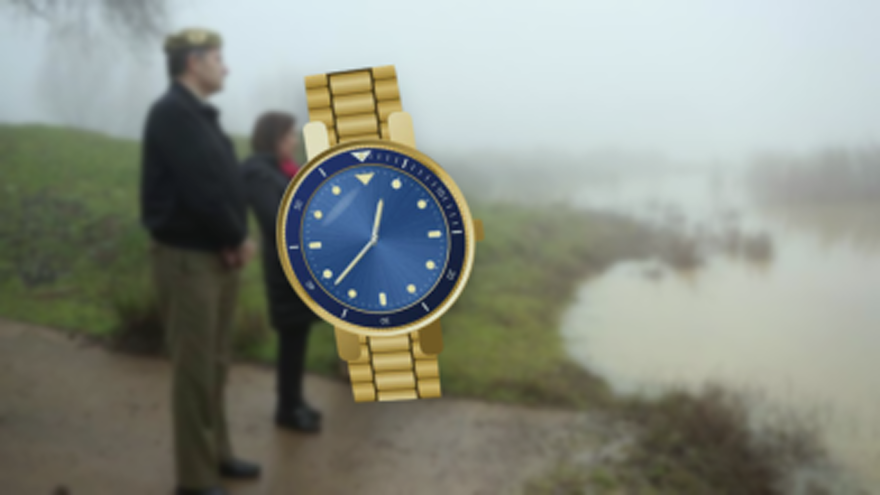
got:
**12:38**
